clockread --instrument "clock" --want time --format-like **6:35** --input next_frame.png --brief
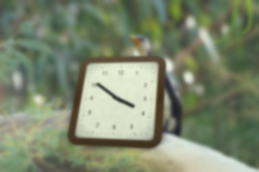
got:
**3:51**
